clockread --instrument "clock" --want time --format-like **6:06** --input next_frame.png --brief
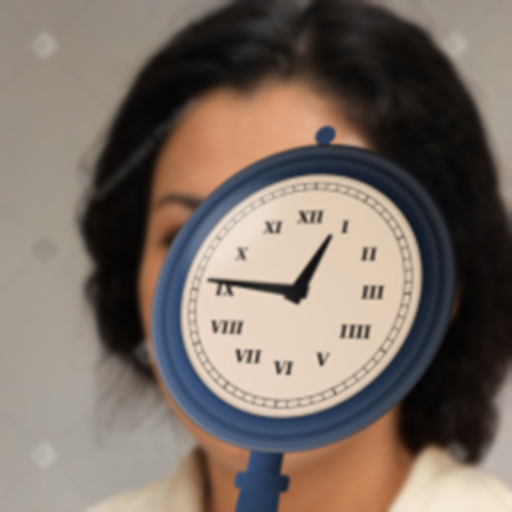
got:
**12:46**
